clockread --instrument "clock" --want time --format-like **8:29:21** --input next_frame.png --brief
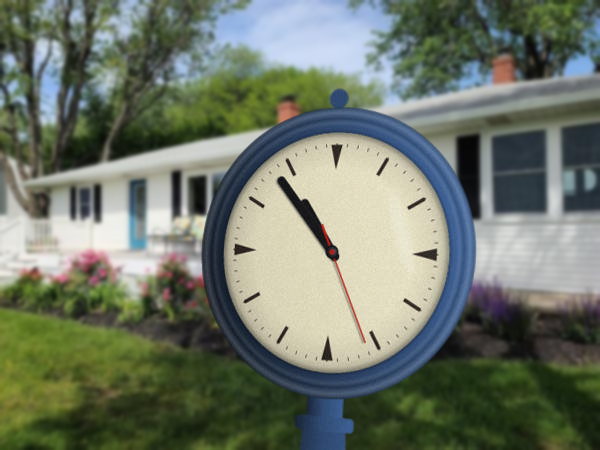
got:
**10:53:26**
